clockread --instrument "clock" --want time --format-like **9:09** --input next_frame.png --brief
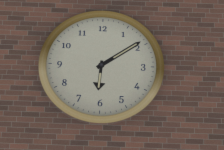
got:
**6:09**
